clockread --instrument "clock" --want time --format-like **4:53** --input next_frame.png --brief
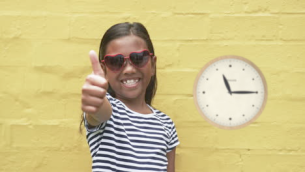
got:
**11:15**
